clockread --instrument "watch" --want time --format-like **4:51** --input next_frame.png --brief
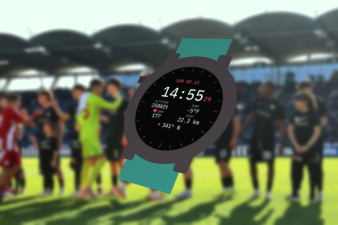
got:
**14:55**
